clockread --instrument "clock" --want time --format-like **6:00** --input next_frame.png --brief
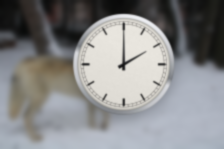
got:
**2:00**
